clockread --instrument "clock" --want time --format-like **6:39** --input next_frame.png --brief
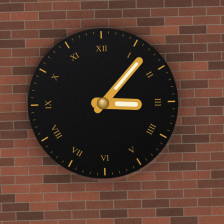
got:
**3:07**
